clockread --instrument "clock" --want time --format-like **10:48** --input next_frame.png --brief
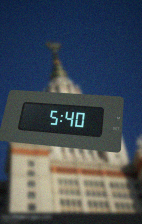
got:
**5:40**
